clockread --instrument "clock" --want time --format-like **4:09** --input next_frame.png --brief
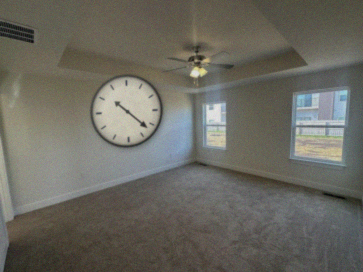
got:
**10:22**
